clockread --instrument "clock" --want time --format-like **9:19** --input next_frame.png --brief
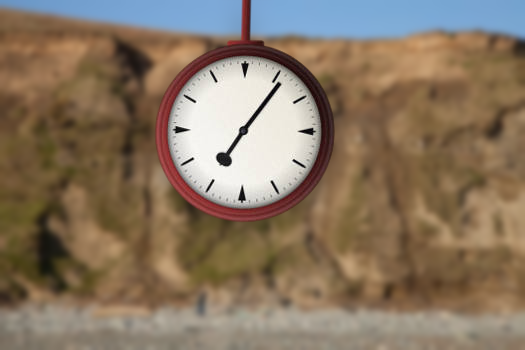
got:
**7:06**
